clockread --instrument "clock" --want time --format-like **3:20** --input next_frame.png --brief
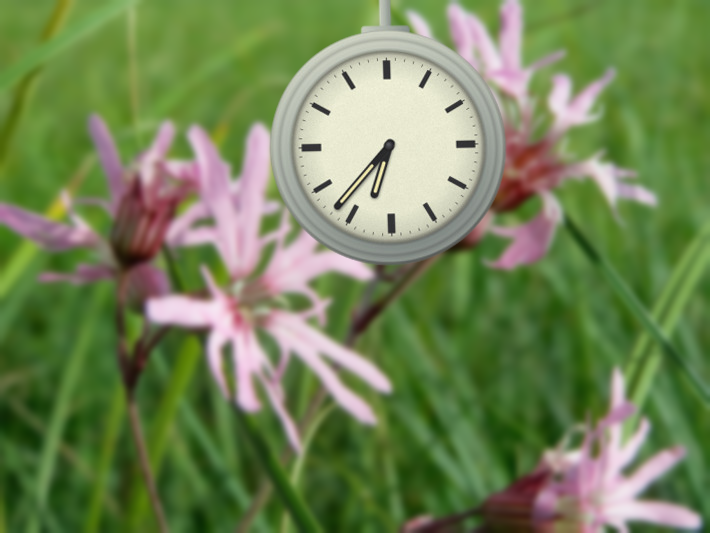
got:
**6:37**
